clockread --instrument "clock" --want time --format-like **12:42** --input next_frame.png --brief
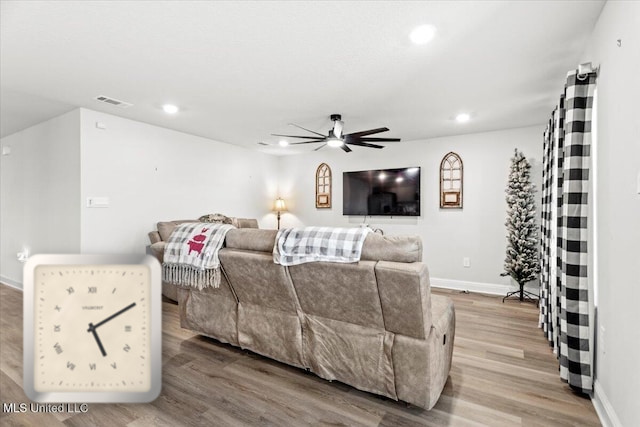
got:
**5:10**
